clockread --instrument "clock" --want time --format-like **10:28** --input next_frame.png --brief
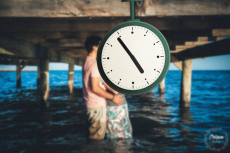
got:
**4:54**
